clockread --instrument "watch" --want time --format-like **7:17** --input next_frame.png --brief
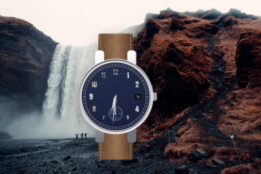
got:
**6:31**
